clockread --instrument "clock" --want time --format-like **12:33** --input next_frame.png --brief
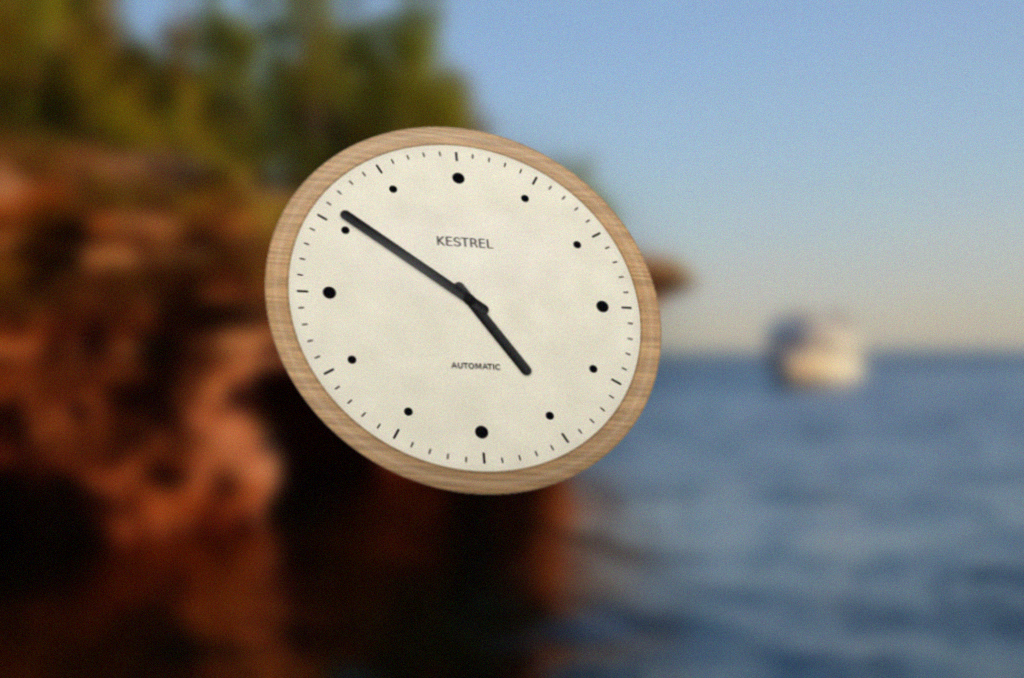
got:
**4:51**
